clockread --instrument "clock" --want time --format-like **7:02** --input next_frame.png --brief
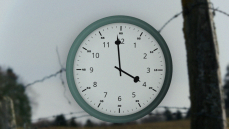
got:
**3:59**
